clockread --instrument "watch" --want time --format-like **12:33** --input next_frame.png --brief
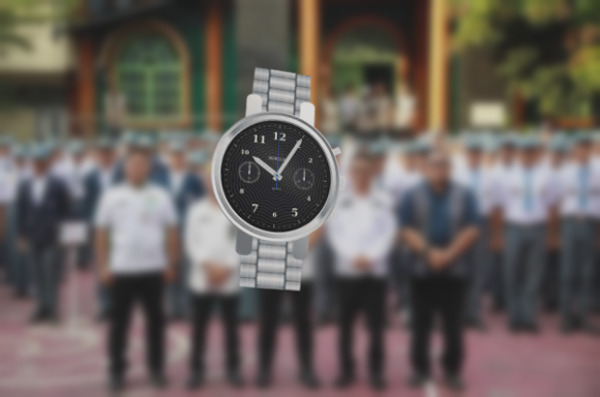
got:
**10:05**
